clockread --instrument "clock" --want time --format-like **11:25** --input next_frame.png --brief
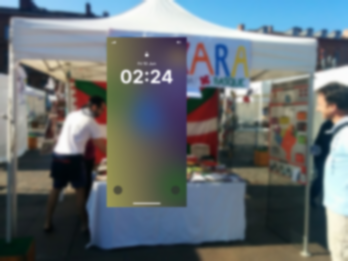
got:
**2:24**
